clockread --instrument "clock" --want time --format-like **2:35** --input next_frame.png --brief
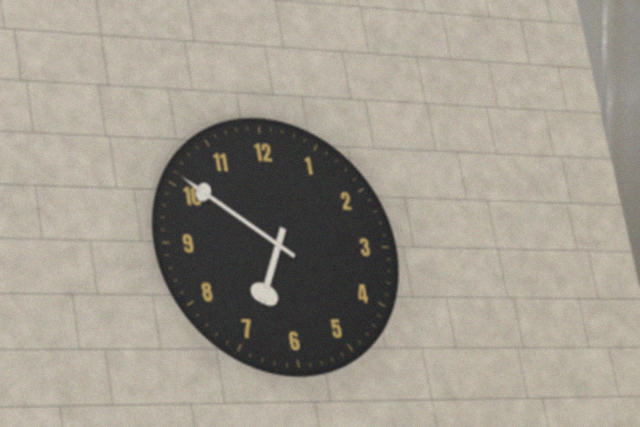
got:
**6:51**
